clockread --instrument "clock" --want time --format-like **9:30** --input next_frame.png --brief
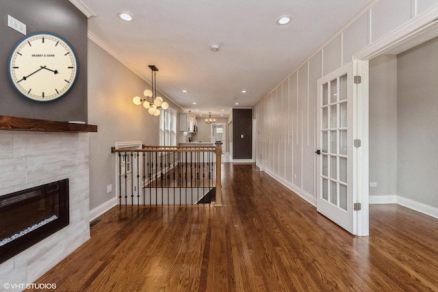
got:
**3:40**
